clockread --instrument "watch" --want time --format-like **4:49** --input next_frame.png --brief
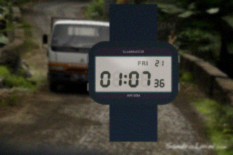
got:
**1:07**
